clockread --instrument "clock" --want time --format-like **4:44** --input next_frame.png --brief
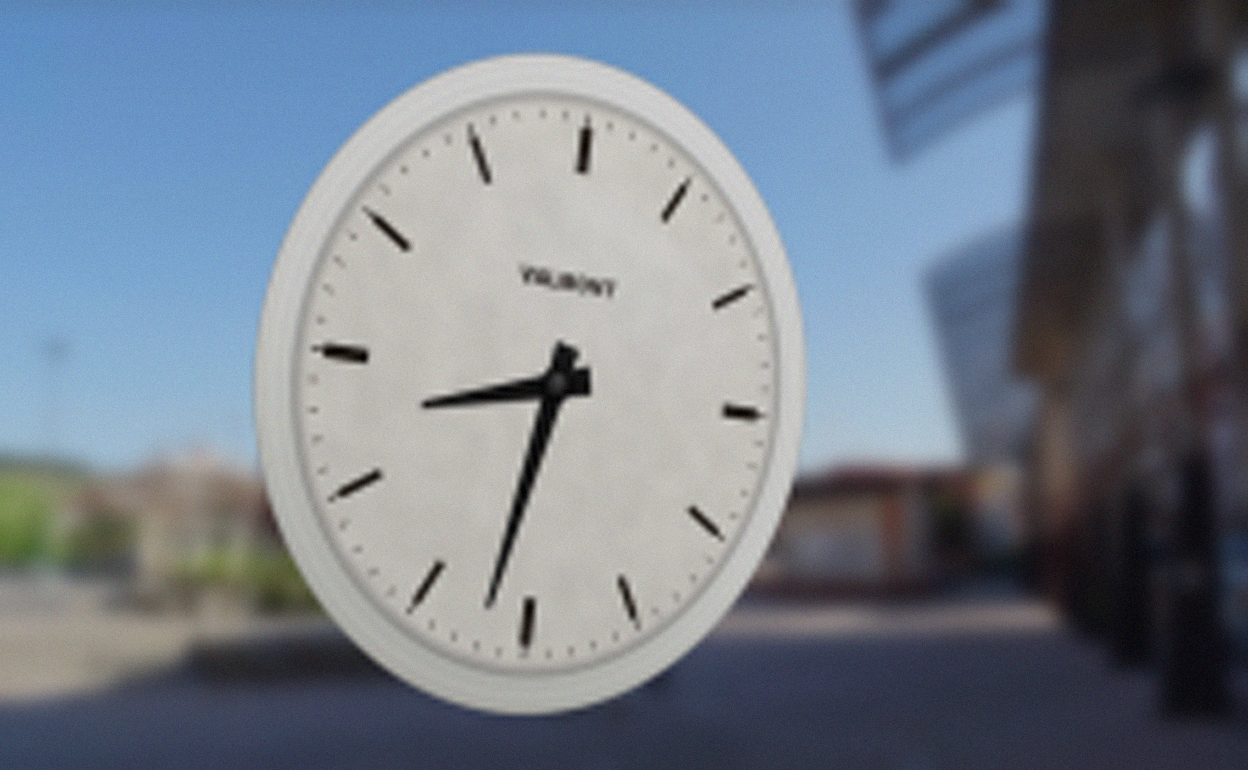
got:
**8:32**
